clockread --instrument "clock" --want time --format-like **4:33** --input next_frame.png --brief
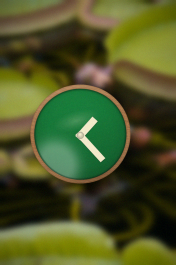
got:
**1:23**
